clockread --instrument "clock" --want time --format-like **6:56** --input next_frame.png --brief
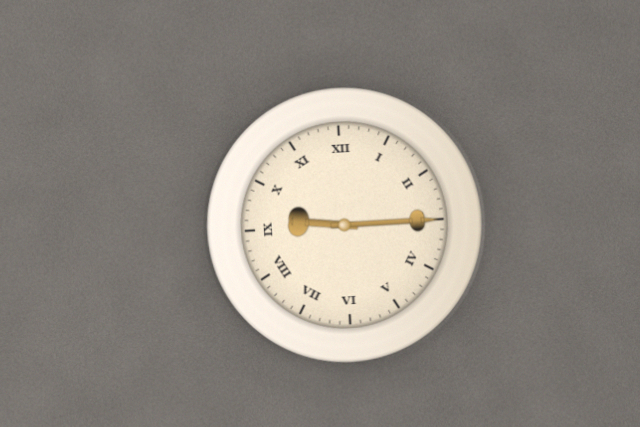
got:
**9:15**
